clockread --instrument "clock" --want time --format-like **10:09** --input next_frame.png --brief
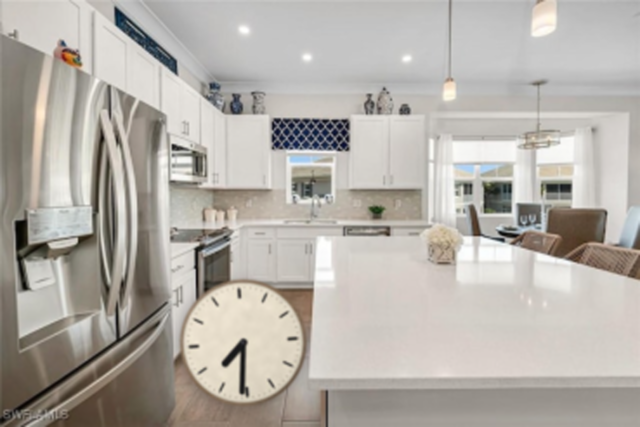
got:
**7:31**
